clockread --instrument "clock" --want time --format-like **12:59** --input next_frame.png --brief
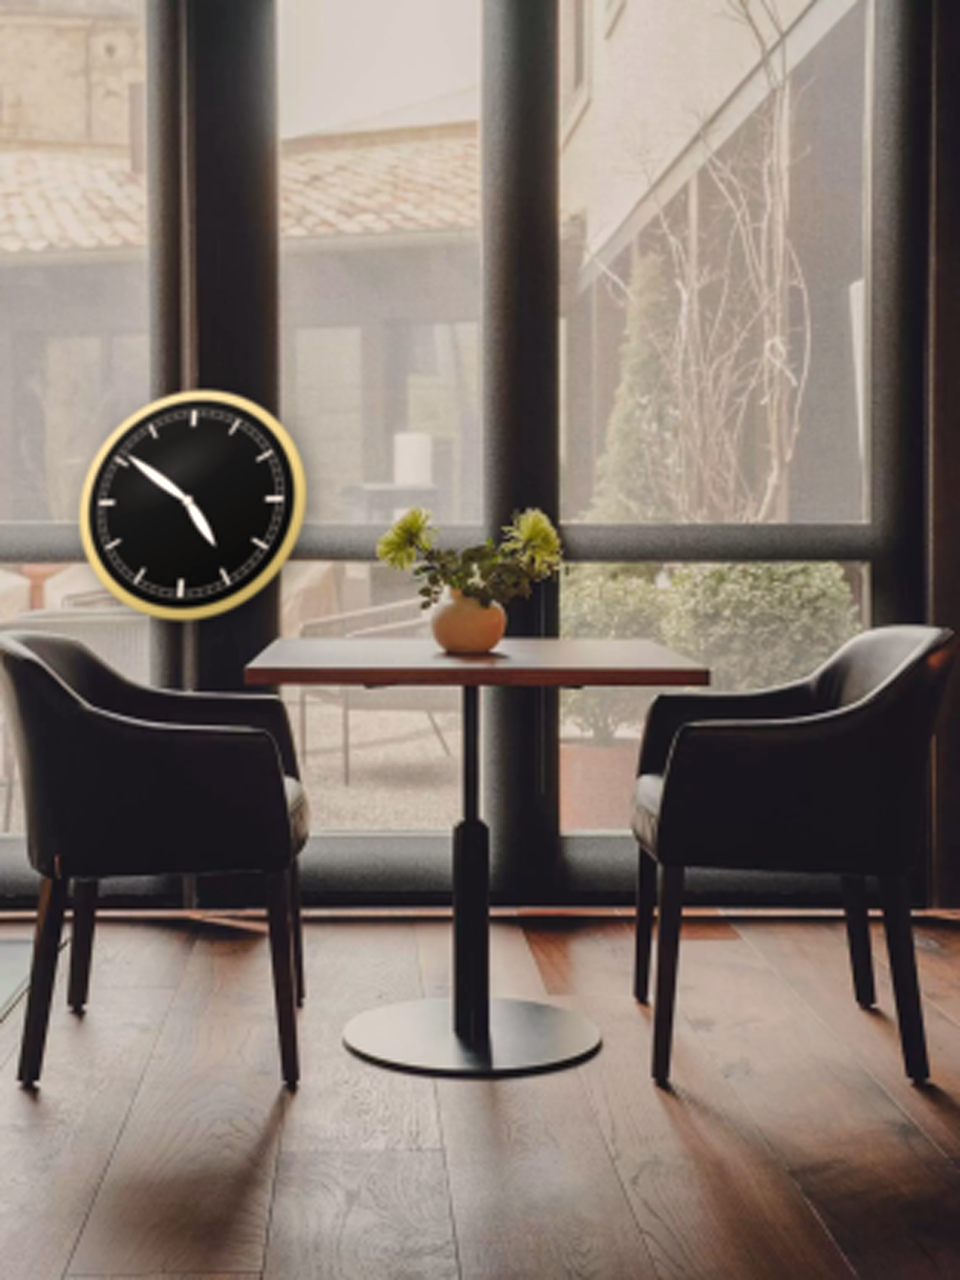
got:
**4:51**
